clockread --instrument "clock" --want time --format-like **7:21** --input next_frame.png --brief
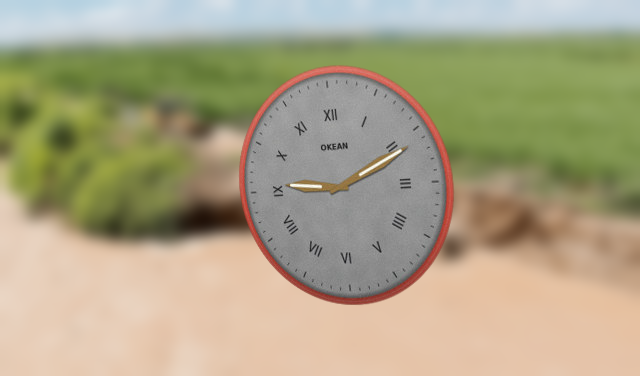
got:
**9:11**
